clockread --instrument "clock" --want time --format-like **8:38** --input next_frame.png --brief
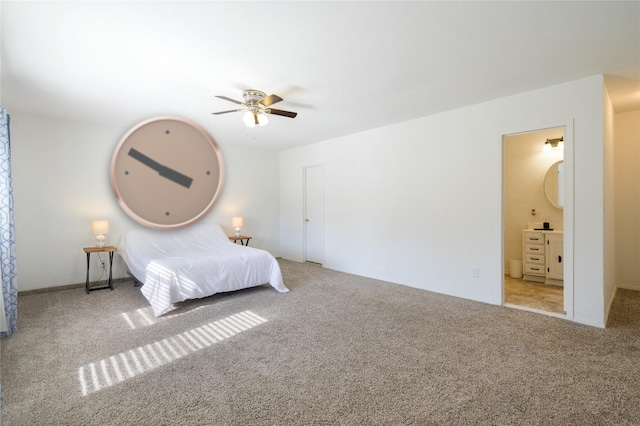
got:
**3:50**
